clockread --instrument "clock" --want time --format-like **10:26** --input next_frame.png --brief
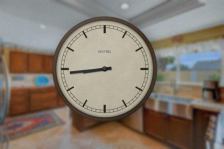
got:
**8:44**
